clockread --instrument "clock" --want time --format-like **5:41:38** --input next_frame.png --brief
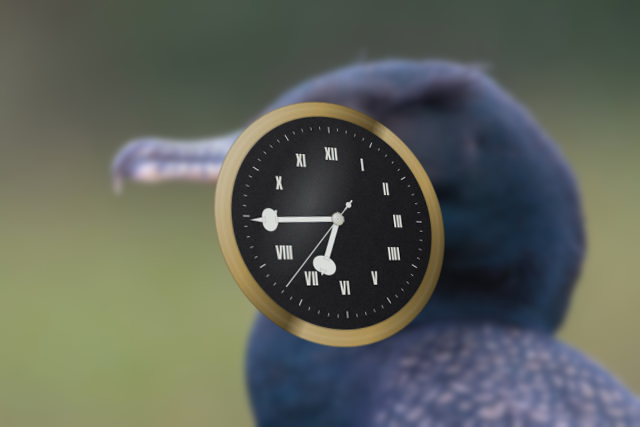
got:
**6:44:37**
